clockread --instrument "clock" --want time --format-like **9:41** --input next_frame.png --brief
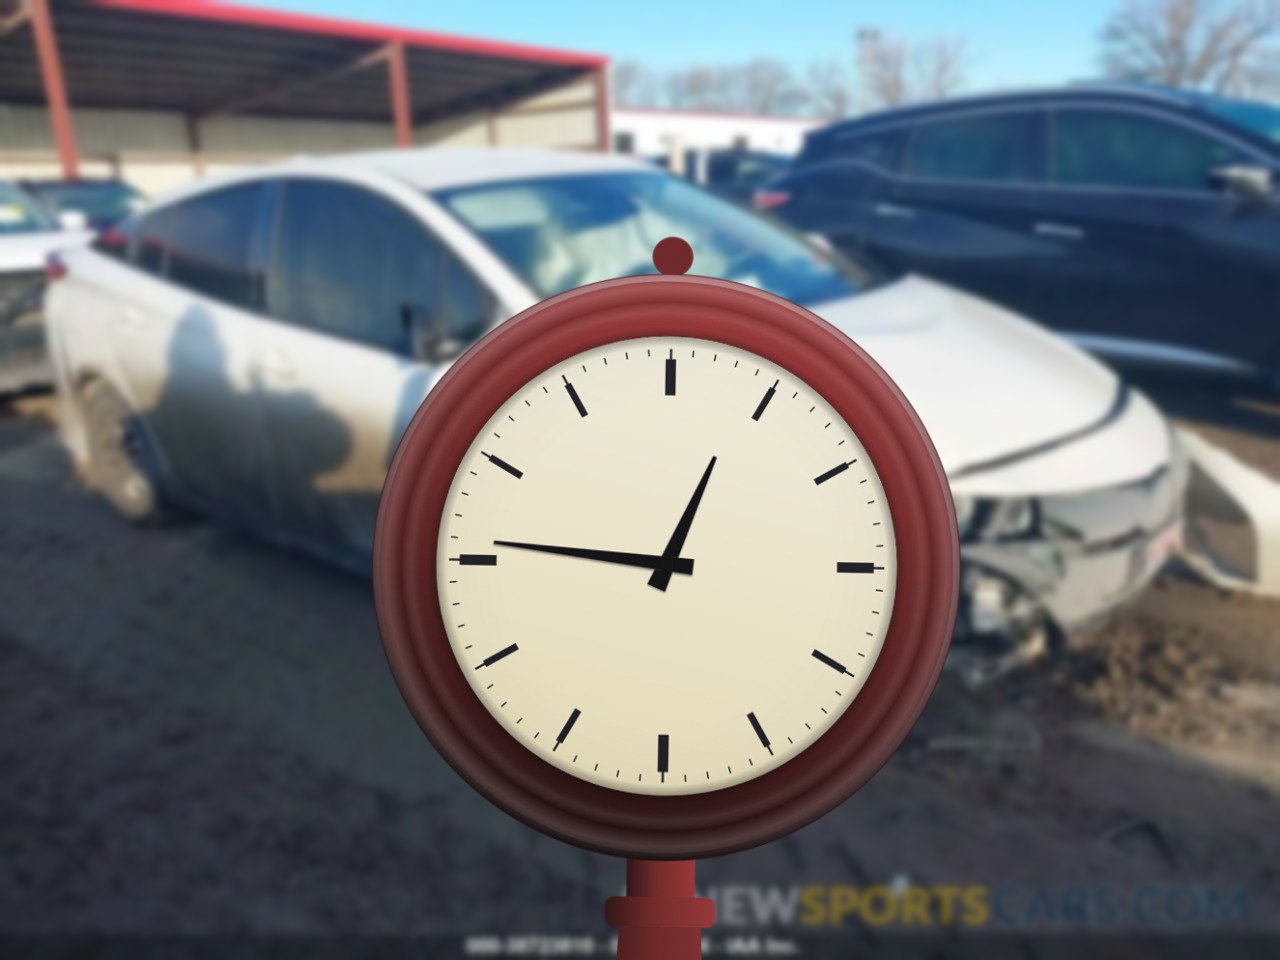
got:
**12:46**
